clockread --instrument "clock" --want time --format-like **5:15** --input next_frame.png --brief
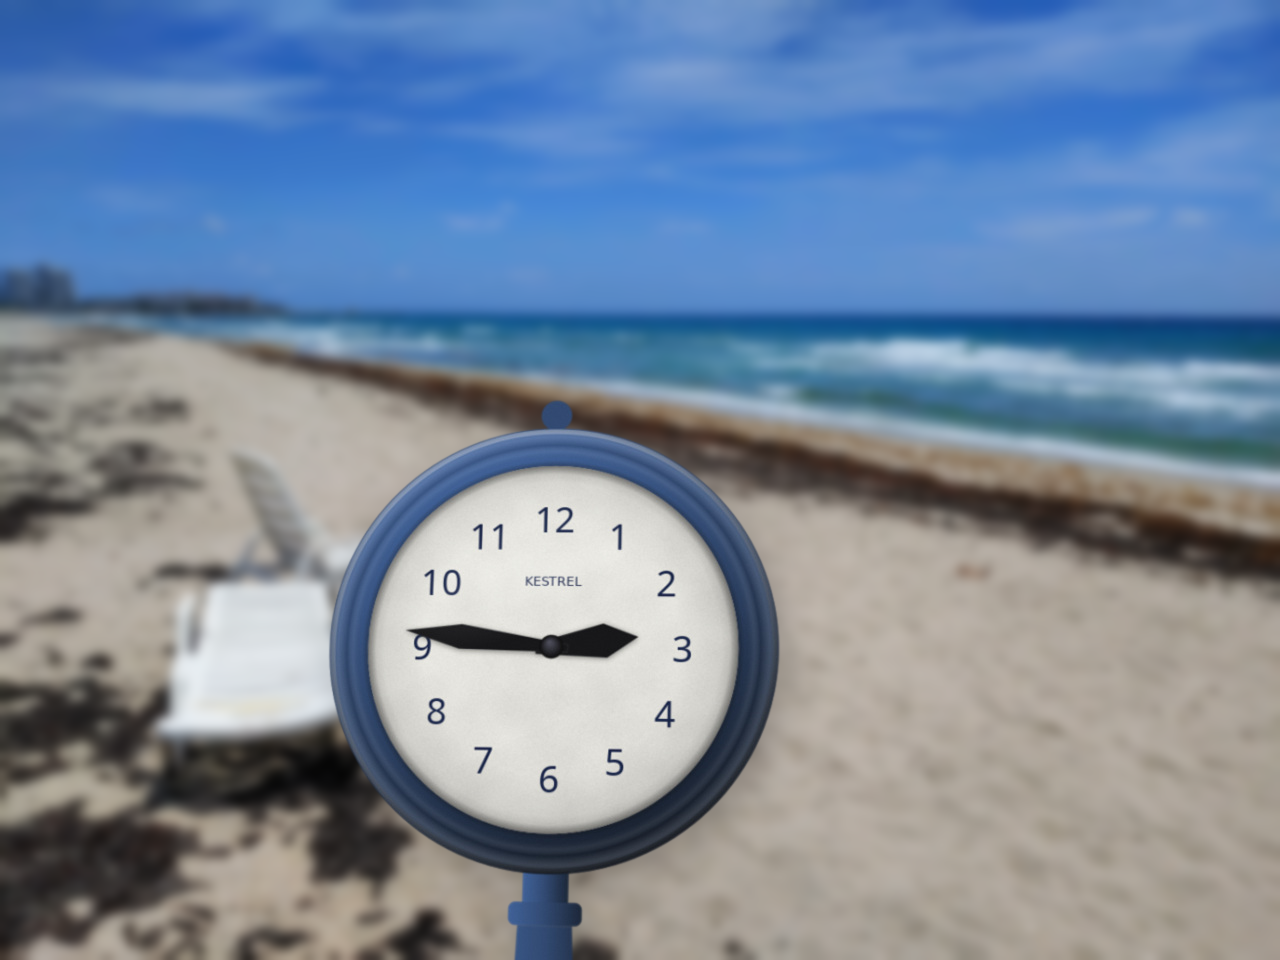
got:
**2:46**
